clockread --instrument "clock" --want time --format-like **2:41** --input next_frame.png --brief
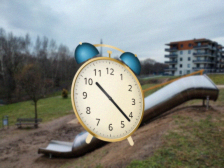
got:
**10:22**
